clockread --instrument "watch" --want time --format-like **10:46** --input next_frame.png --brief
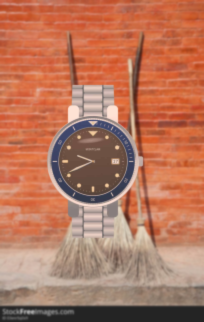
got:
**9:41**
